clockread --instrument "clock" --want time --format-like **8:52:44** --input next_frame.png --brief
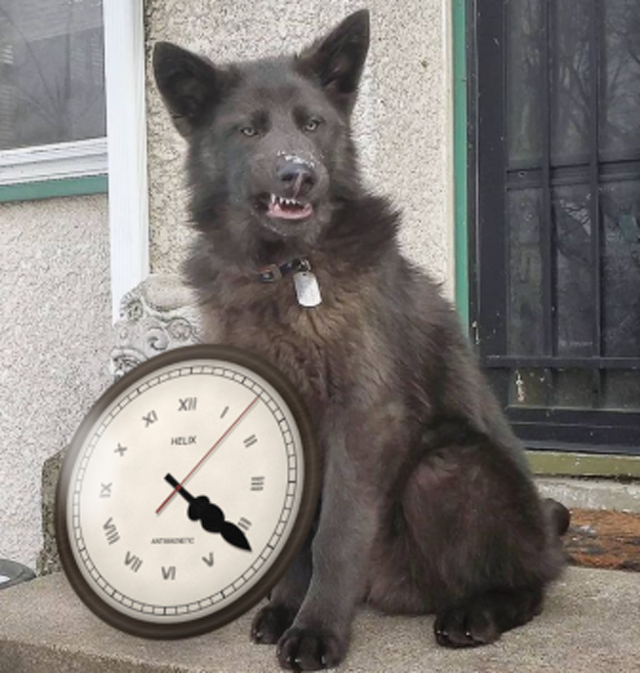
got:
**4:21:07**
